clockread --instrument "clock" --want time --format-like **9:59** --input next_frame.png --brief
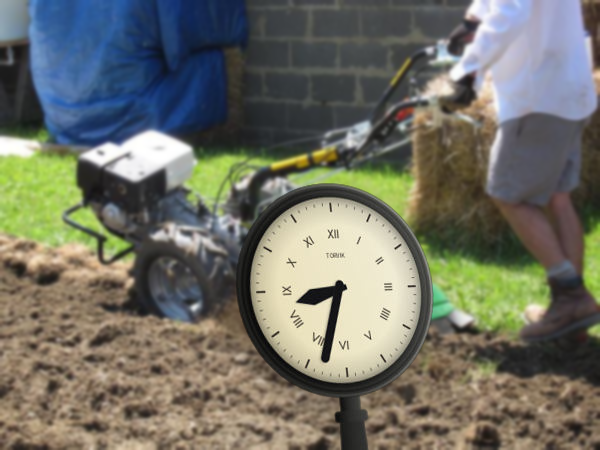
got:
**8:33**
